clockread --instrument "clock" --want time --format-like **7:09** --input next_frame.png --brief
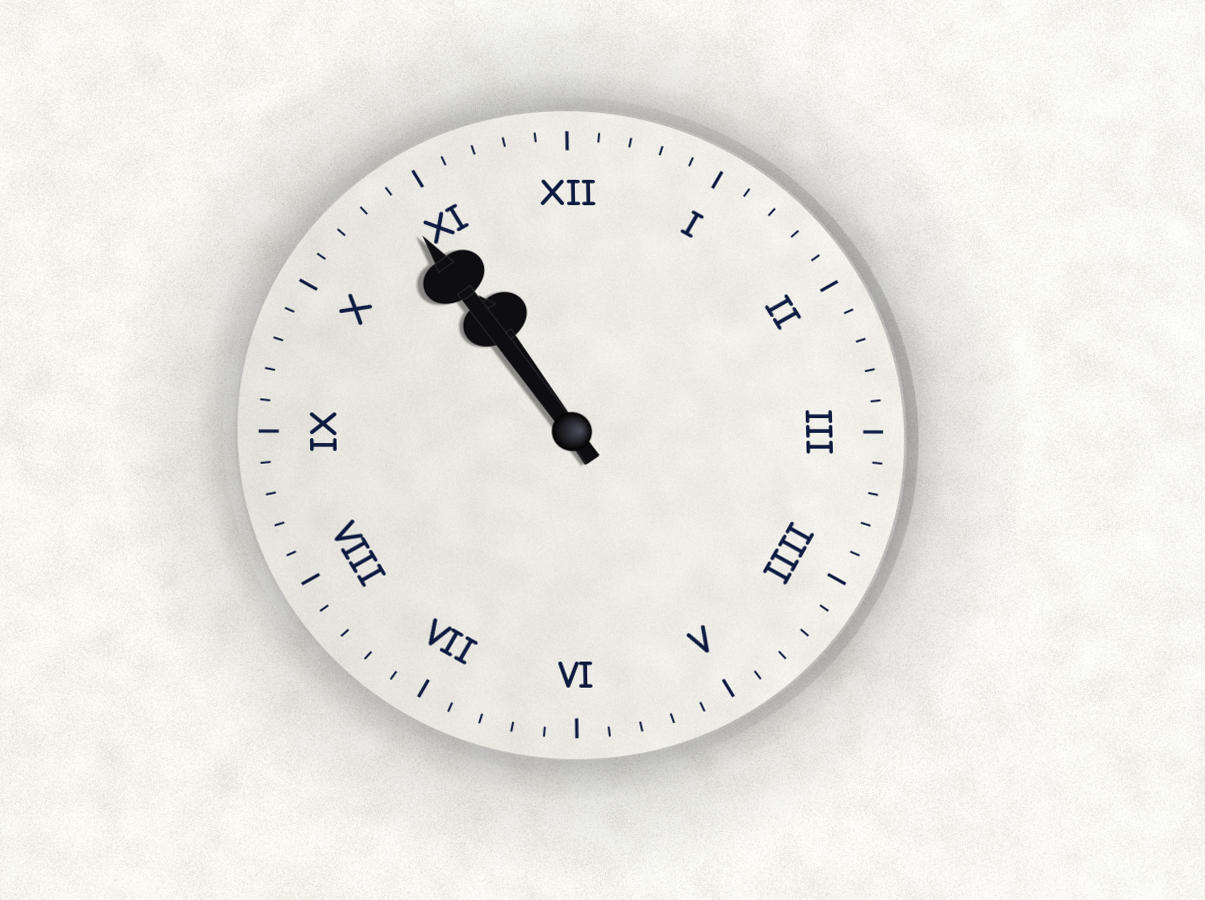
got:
**10:54**
